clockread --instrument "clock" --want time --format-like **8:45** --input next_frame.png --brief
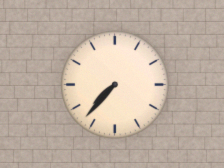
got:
**7:37**
